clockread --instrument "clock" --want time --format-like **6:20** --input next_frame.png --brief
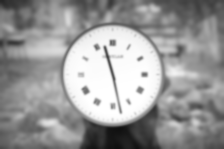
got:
**11:28**
